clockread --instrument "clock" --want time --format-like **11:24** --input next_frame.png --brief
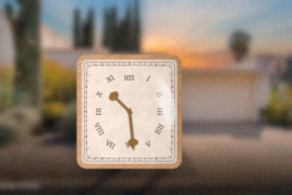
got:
**10:29**
